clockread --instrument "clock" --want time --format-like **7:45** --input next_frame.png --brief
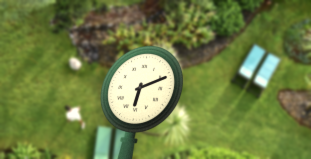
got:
**6:11**
